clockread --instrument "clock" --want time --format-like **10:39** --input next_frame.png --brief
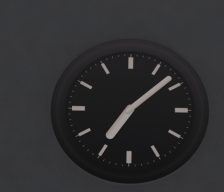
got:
**7:08**
